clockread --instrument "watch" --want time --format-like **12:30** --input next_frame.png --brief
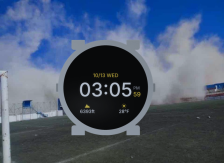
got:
**3:05**
